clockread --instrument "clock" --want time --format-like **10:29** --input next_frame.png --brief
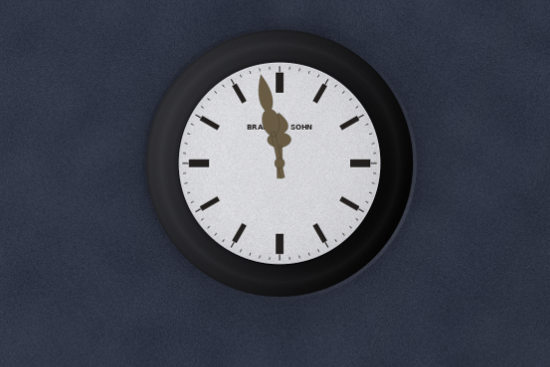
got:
**11:58**
